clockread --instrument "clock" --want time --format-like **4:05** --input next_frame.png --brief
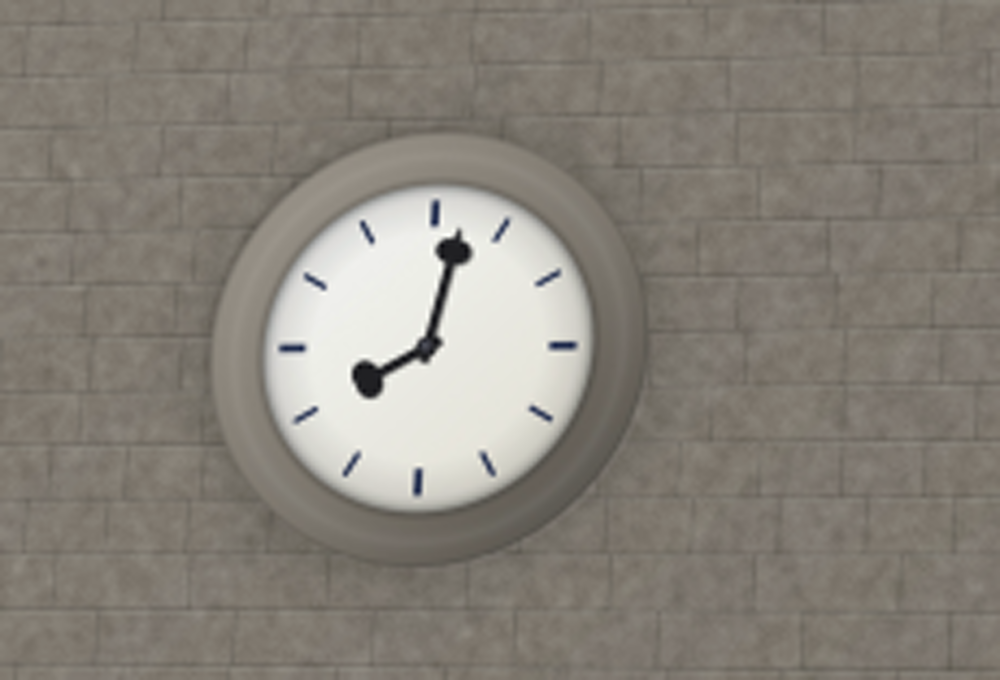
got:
**8:02**
